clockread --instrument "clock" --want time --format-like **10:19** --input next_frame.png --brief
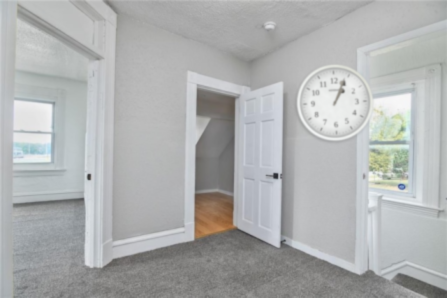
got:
**1:04**
